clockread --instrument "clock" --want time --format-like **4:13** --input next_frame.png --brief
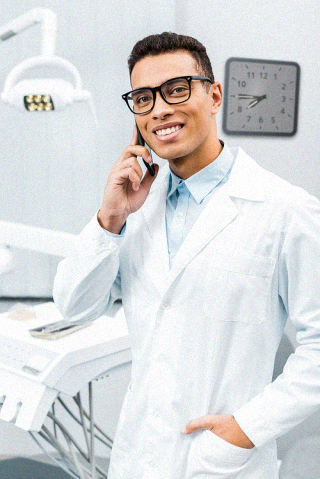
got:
**7:45**
